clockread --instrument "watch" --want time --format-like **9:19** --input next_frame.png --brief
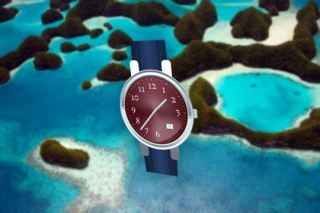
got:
**1:37**
